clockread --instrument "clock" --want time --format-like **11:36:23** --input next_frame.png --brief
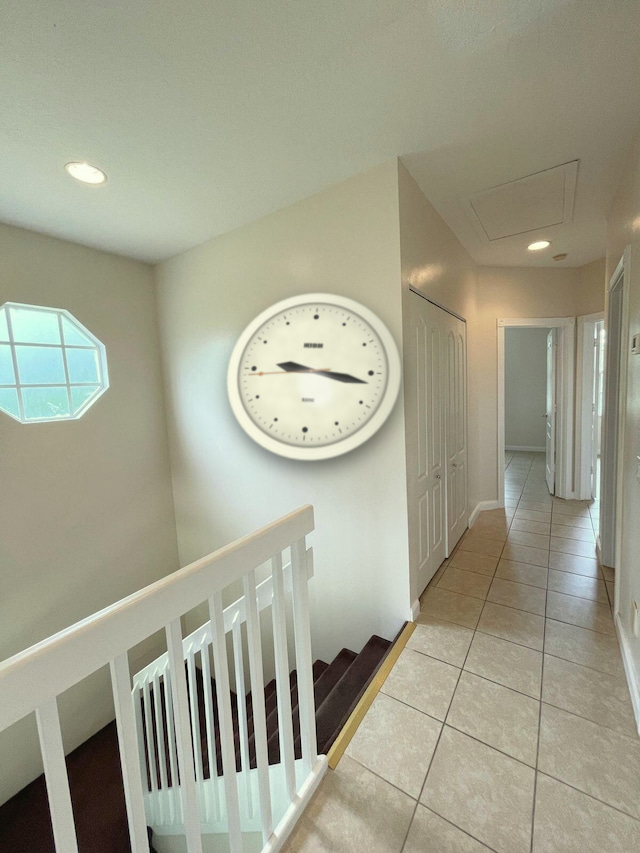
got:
**9:16:44**
